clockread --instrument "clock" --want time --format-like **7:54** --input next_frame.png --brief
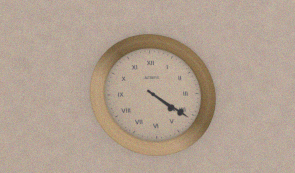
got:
**4:21**
